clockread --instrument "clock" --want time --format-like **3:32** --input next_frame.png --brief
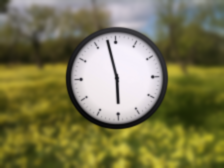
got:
**5:58**
